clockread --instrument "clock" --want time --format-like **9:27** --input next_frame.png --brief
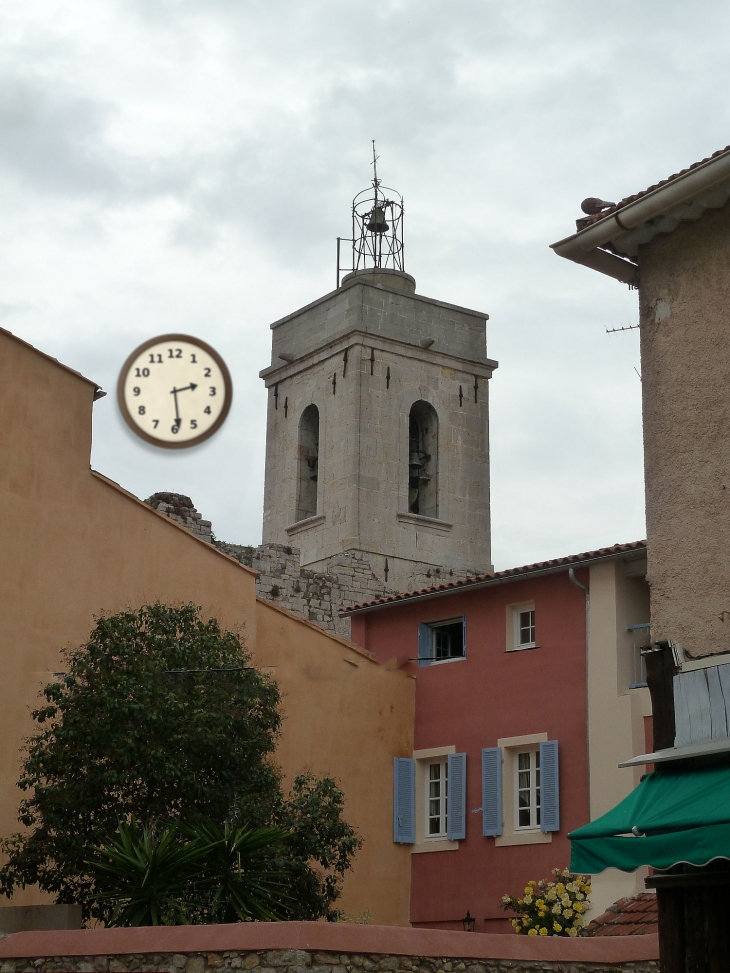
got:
**2:29**
